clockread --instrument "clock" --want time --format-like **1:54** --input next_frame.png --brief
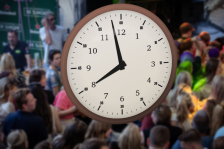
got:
**7:58**
